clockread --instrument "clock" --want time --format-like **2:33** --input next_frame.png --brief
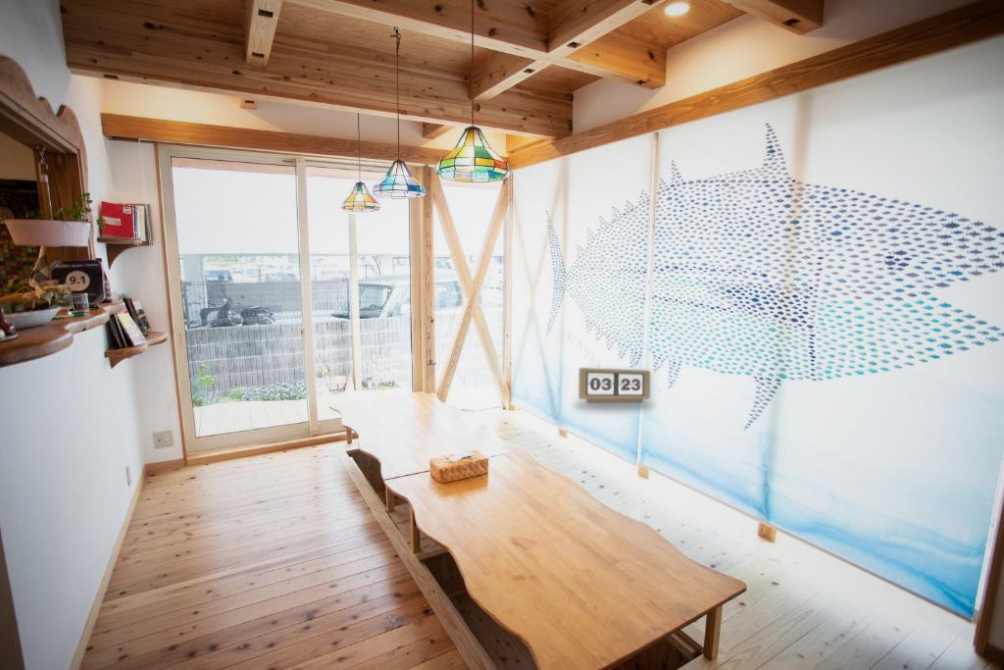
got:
**3:23**
